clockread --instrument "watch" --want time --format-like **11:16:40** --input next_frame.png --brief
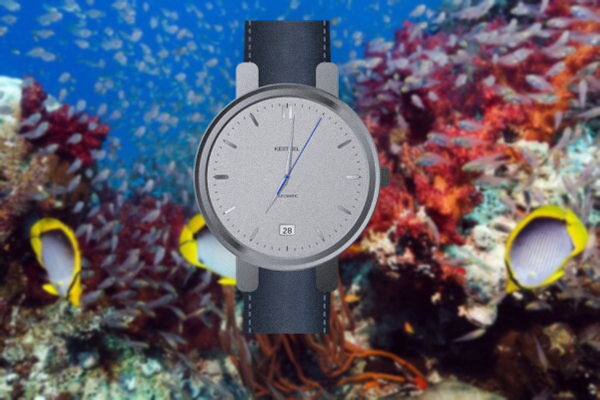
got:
**7:01:05**
